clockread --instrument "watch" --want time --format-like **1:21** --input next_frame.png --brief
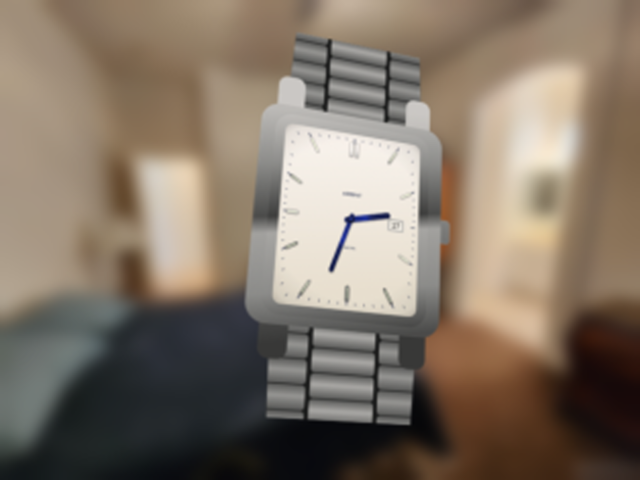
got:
**2:33**
